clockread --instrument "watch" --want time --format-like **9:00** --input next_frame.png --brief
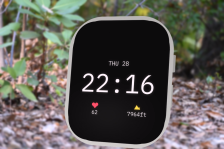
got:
**22:16**
